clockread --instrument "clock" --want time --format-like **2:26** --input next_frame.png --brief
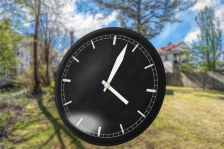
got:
**4:03**
